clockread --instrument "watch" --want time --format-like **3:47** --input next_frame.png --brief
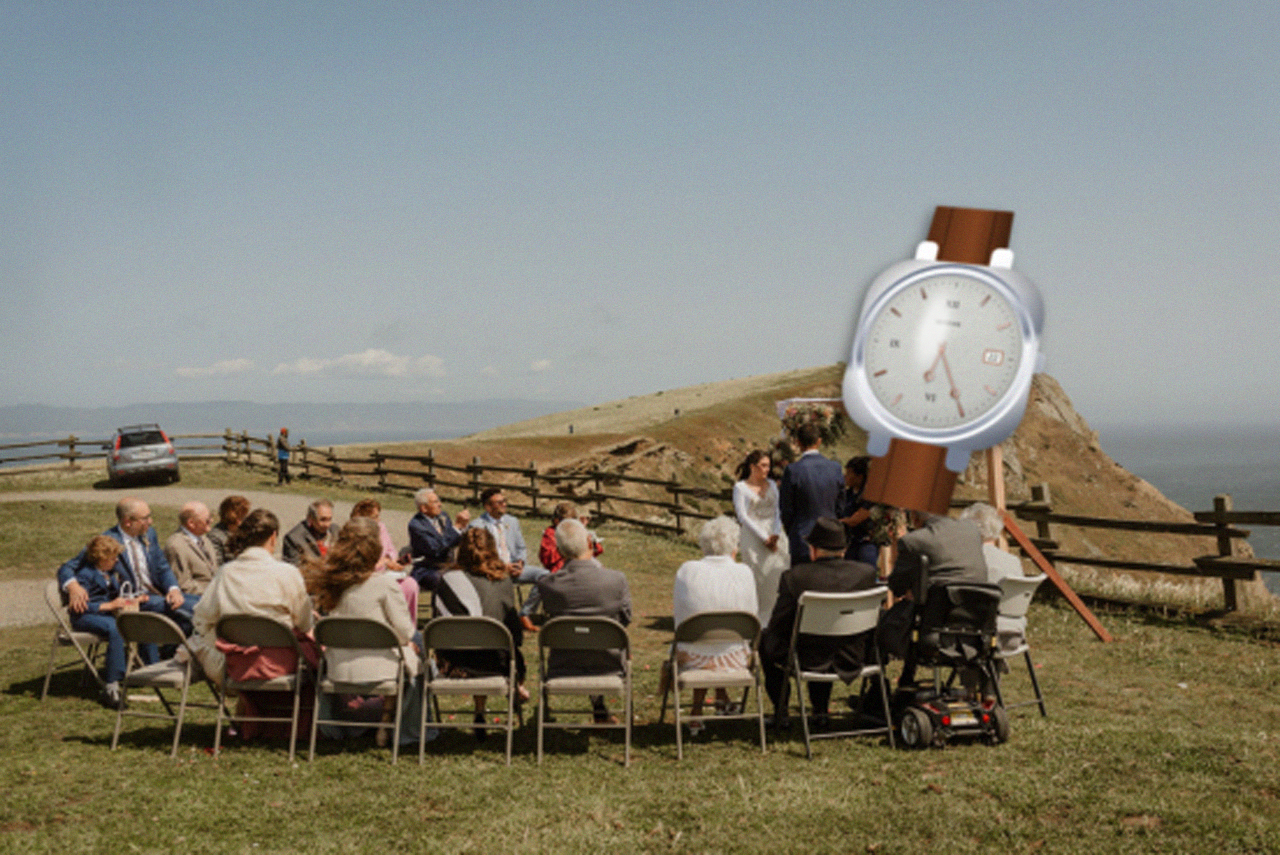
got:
**6:25**
